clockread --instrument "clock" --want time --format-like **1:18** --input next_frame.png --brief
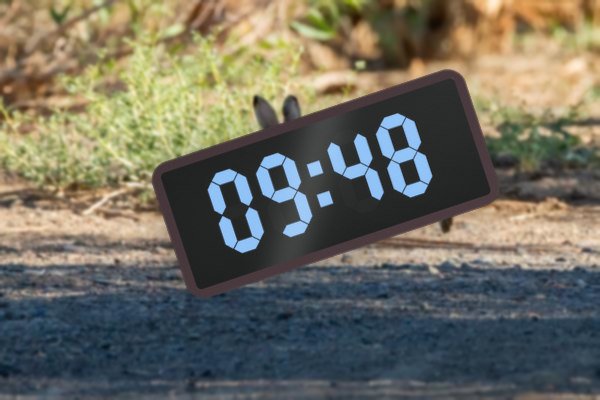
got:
**9:48**
